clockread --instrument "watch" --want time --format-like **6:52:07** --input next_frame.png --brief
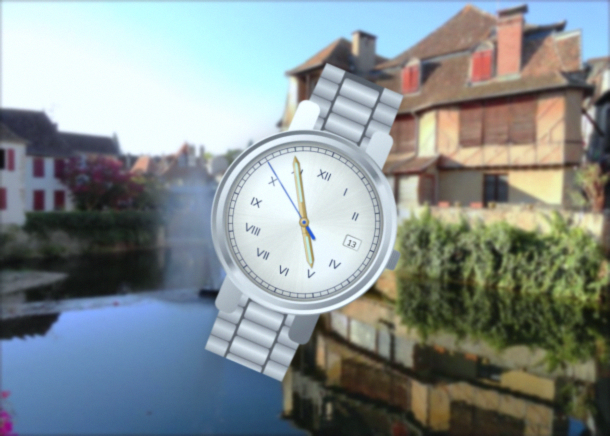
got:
**4:54:51**
